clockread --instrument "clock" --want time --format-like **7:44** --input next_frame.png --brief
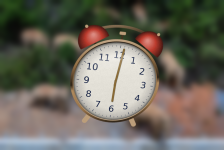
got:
**6:01**
